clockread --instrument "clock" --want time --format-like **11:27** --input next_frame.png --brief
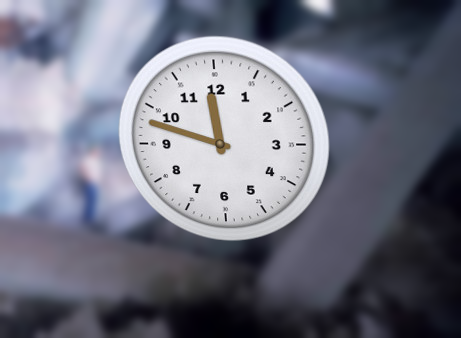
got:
**11:48**
